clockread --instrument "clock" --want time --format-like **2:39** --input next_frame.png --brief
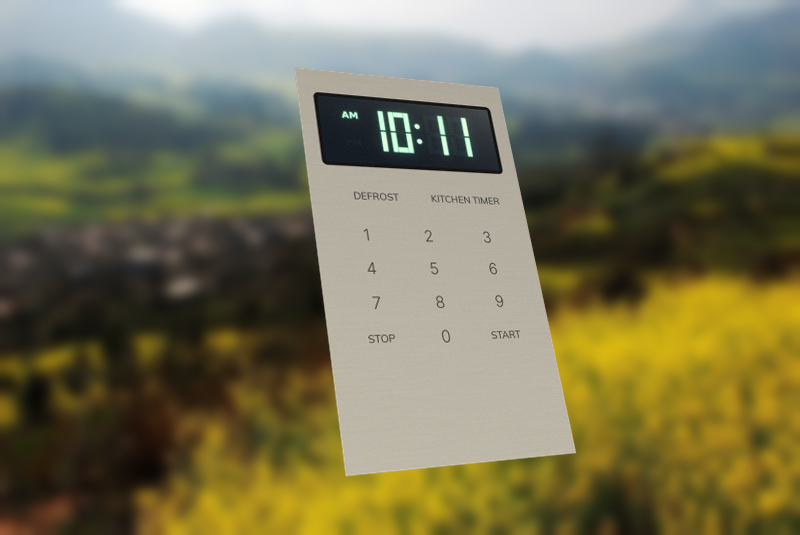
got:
**10:11**
